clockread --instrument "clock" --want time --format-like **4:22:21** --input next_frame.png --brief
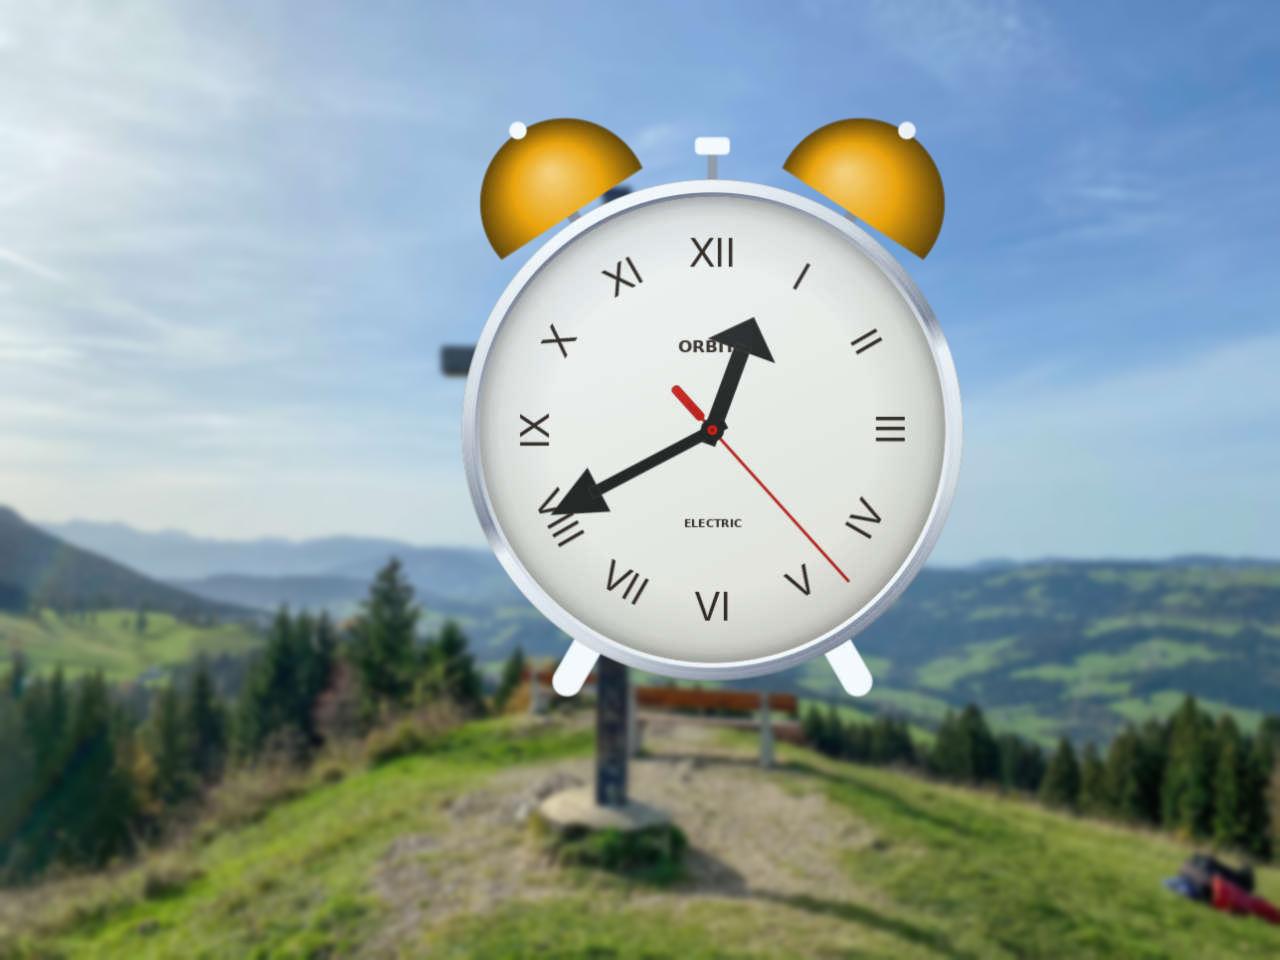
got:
**12:40:23**
